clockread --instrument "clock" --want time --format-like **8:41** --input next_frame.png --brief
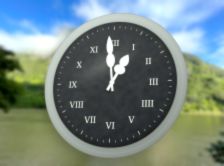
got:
**12:59**
